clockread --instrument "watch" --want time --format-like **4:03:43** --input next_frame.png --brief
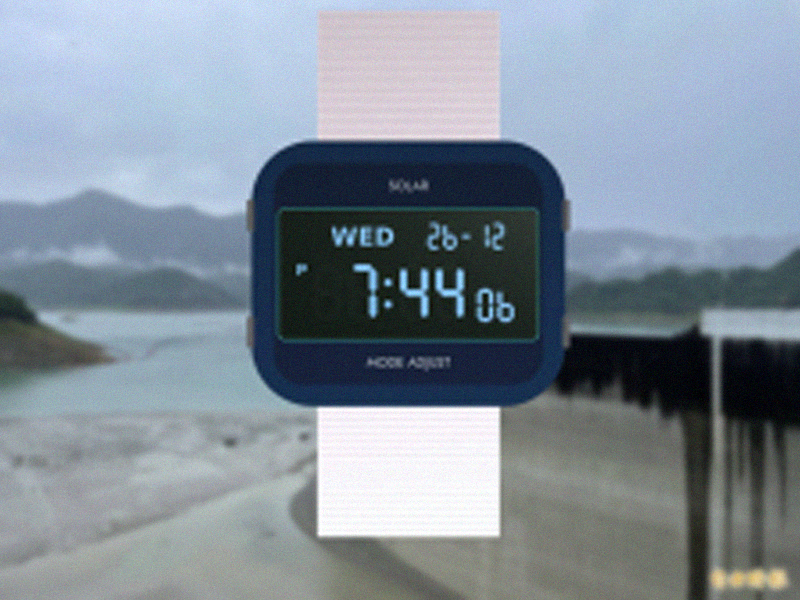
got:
**7:44:06**
